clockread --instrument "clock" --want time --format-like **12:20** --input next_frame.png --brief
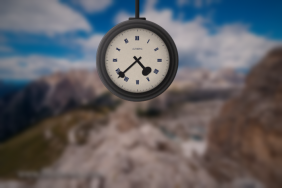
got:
**4:38**
